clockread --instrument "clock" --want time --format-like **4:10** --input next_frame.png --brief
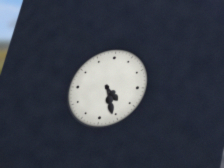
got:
**4:26**
